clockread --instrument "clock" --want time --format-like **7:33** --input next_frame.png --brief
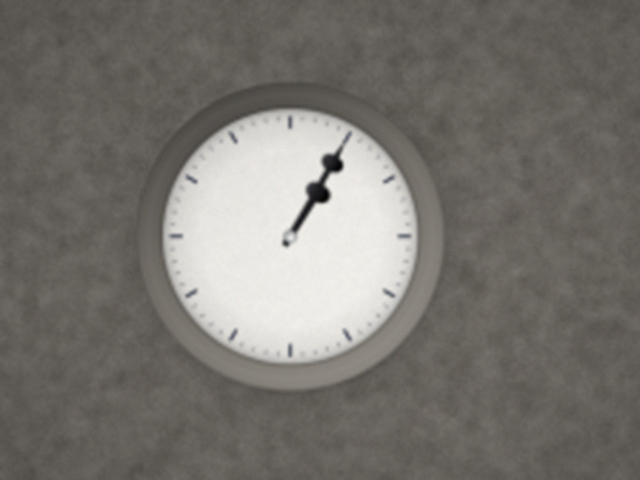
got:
**1:05**
